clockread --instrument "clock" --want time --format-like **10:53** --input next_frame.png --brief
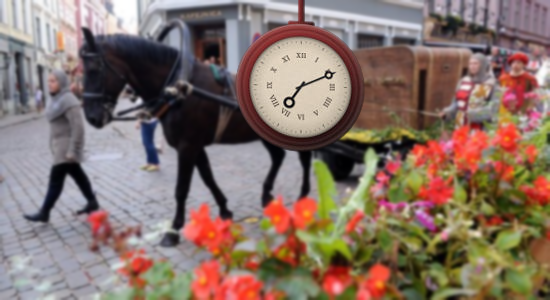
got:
**7:11**
